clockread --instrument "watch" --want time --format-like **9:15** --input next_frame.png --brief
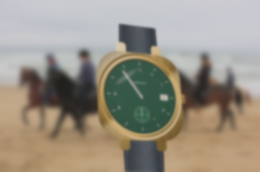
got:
**10:54**
